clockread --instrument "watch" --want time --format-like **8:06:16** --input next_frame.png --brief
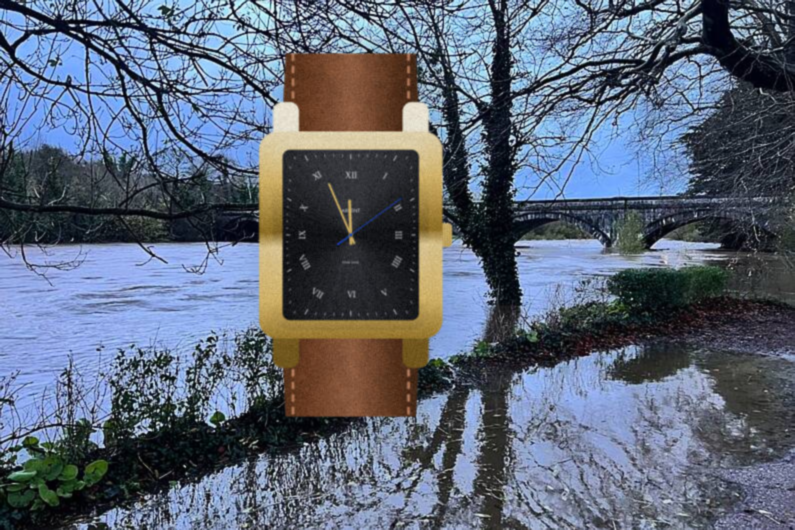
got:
**11:56:09**
